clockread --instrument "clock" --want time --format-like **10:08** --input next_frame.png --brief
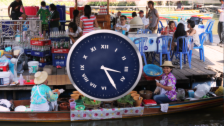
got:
**3:25**
